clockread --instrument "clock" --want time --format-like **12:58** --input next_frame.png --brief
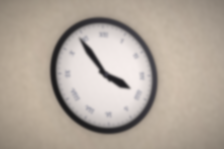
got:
**3:54**
